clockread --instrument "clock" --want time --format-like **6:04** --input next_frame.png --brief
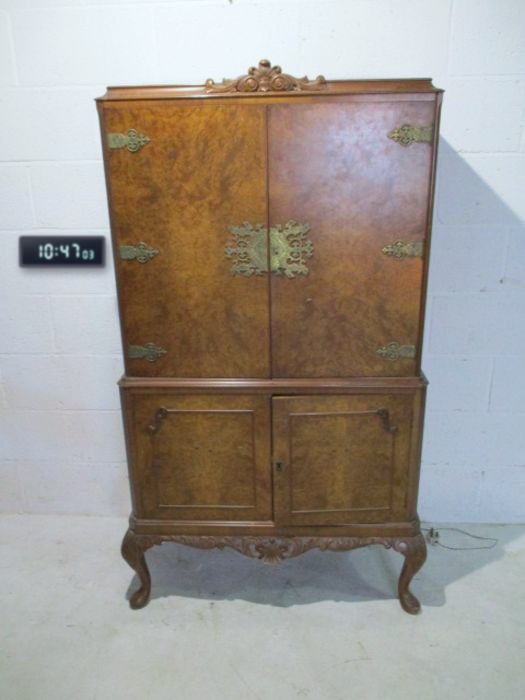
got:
**10:47**
